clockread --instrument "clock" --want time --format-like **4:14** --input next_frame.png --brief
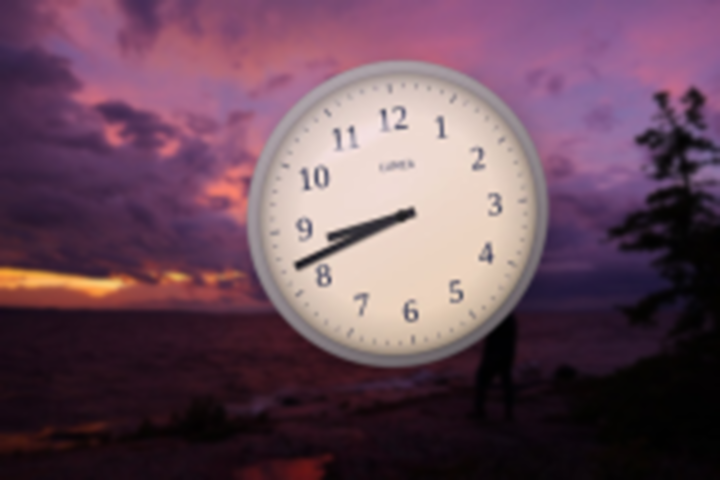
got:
**8:42**
